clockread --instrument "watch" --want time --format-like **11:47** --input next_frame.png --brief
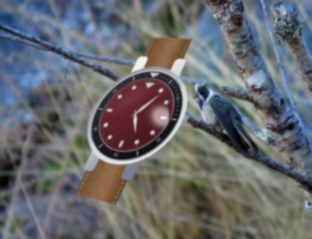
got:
**5:06**
